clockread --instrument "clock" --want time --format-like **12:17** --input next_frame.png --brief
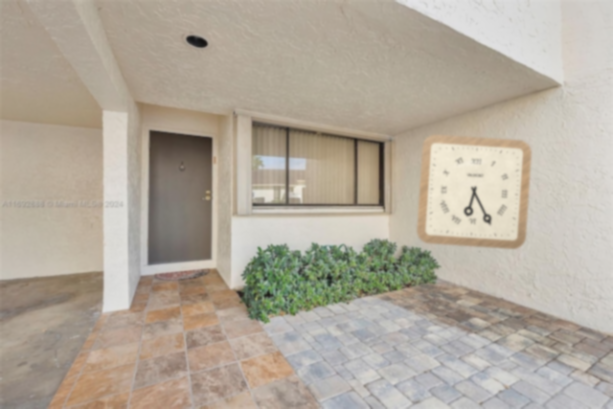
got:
**6:25**
